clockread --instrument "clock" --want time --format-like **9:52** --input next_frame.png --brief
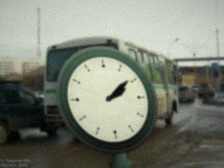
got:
**2:09**
